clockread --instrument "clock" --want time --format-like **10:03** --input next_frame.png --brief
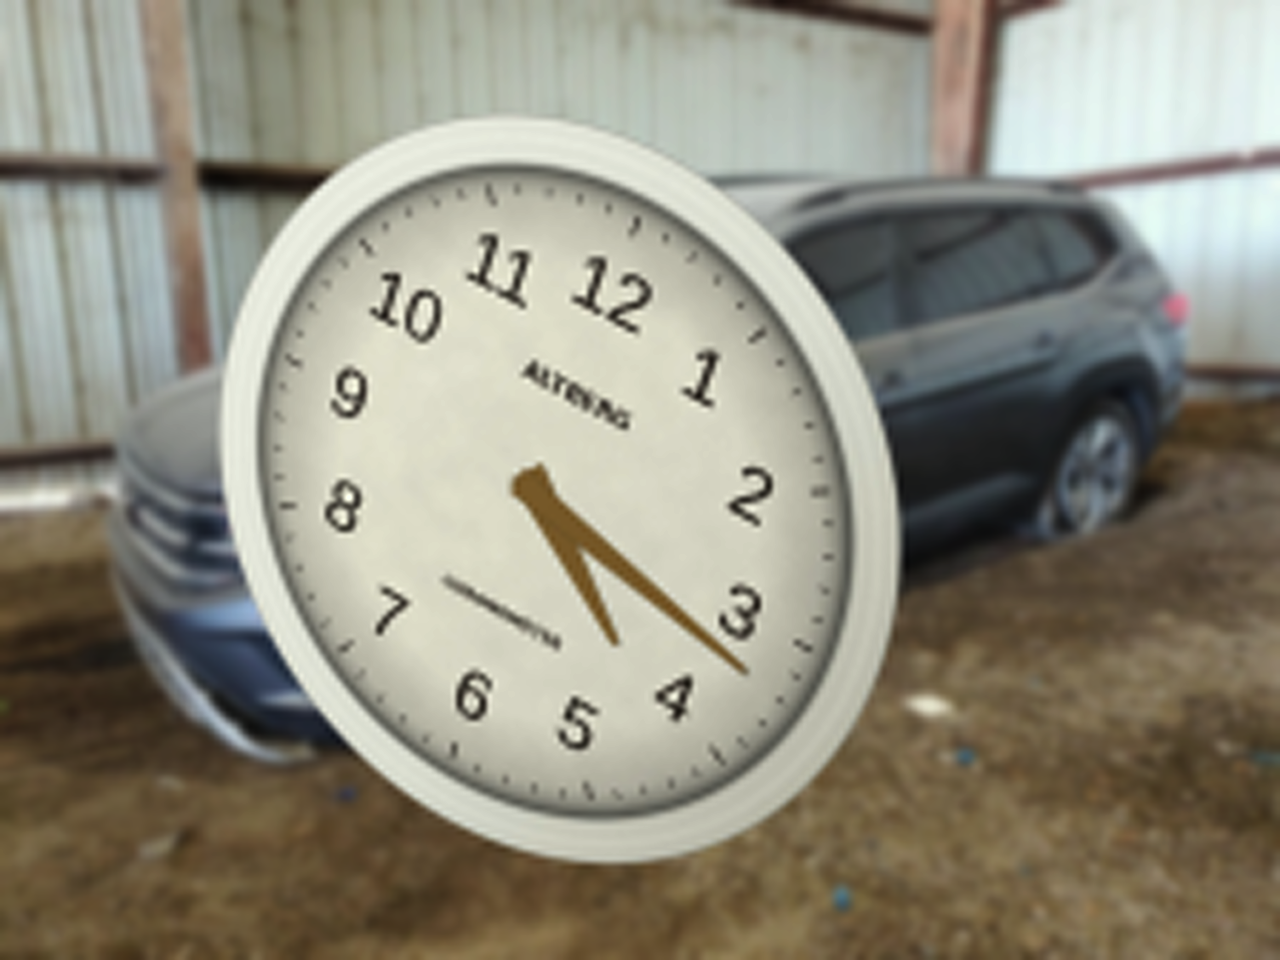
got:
**4:17**
